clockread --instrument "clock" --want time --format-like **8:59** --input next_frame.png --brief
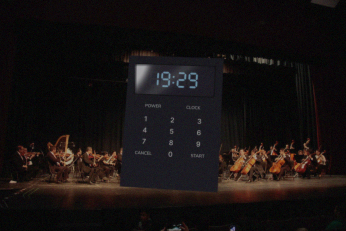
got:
**19:29**
